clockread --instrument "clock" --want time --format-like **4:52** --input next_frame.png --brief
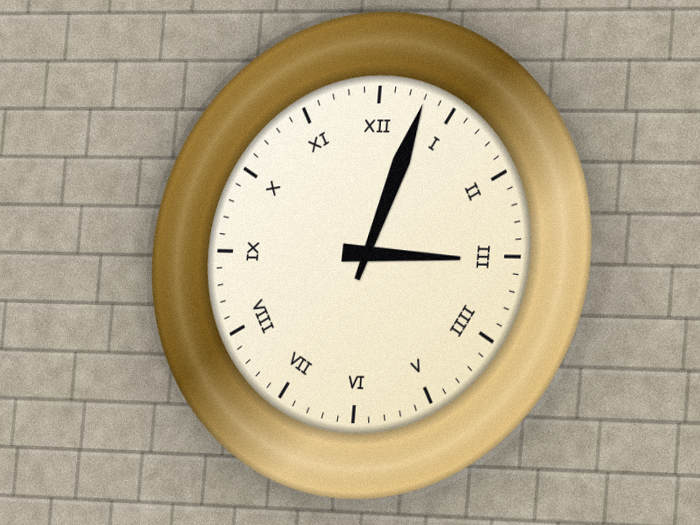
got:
**3:03**
